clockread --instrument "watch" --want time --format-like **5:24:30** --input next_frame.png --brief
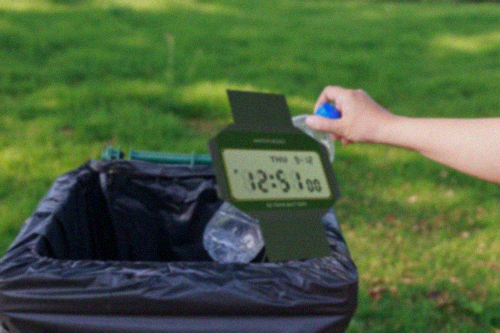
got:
**12:51:00**
